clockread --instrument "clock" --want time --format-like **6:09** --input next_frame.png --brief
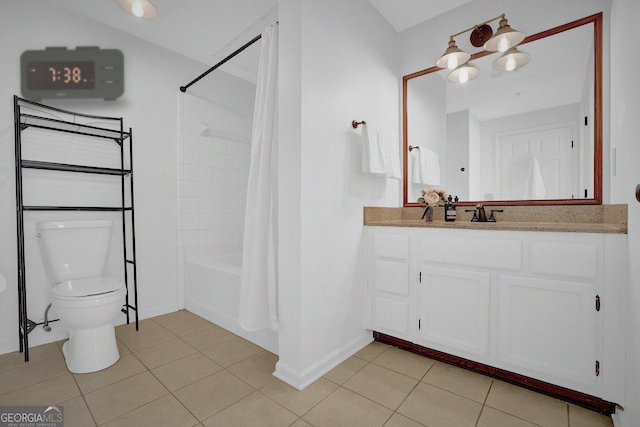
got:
**7:38**
